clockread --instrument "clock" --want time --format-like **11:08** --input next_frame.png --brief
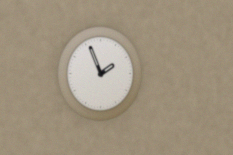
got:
**1:56**
